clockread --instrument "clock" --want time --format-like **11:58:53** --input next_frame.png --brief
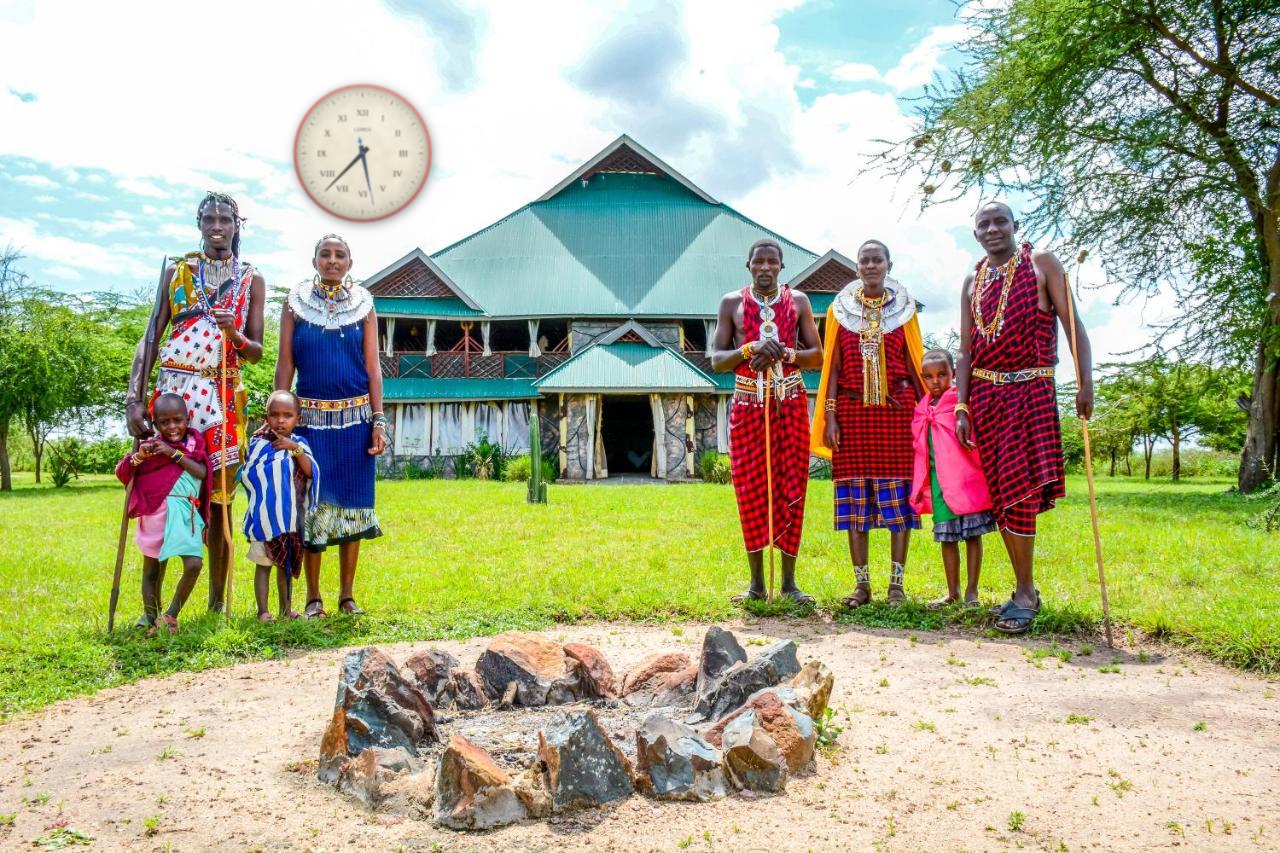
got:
**5:37:28**
